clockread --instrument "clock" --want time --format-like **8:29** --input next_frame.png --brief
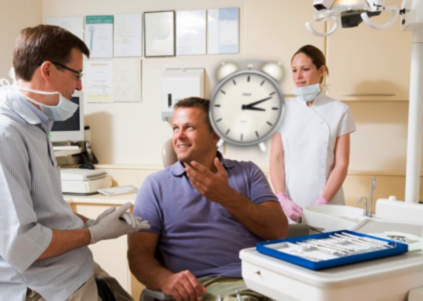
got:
**3:11**
